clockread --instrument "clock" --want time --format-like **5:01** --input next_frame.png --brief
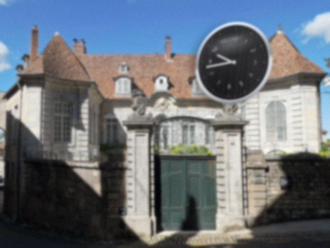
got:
**9:43**
